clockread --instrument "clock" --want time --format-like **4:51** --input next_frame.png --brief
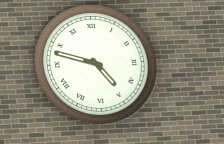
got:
**4:48**
